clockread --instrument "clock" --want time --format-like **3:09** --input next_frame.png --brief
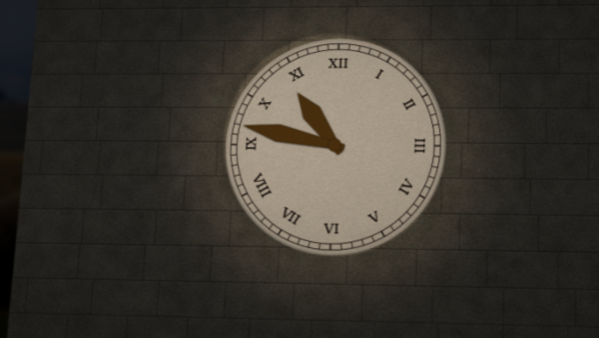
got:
**10:47**
